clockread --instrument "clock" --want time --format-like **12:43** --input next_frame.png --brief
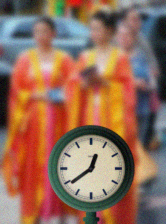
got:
**12:39**
